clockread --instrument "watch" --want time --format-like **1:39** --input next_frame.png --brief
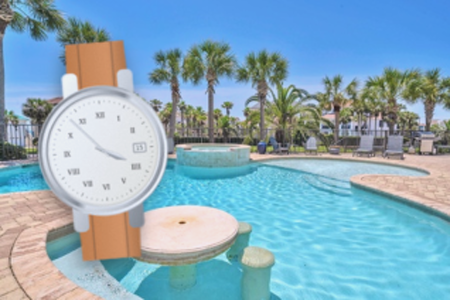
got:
**3:53**
